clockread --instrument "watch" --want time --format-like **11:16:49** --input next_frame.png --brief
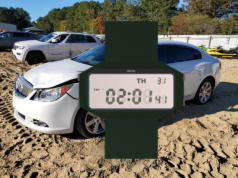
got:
**2:01:41**
